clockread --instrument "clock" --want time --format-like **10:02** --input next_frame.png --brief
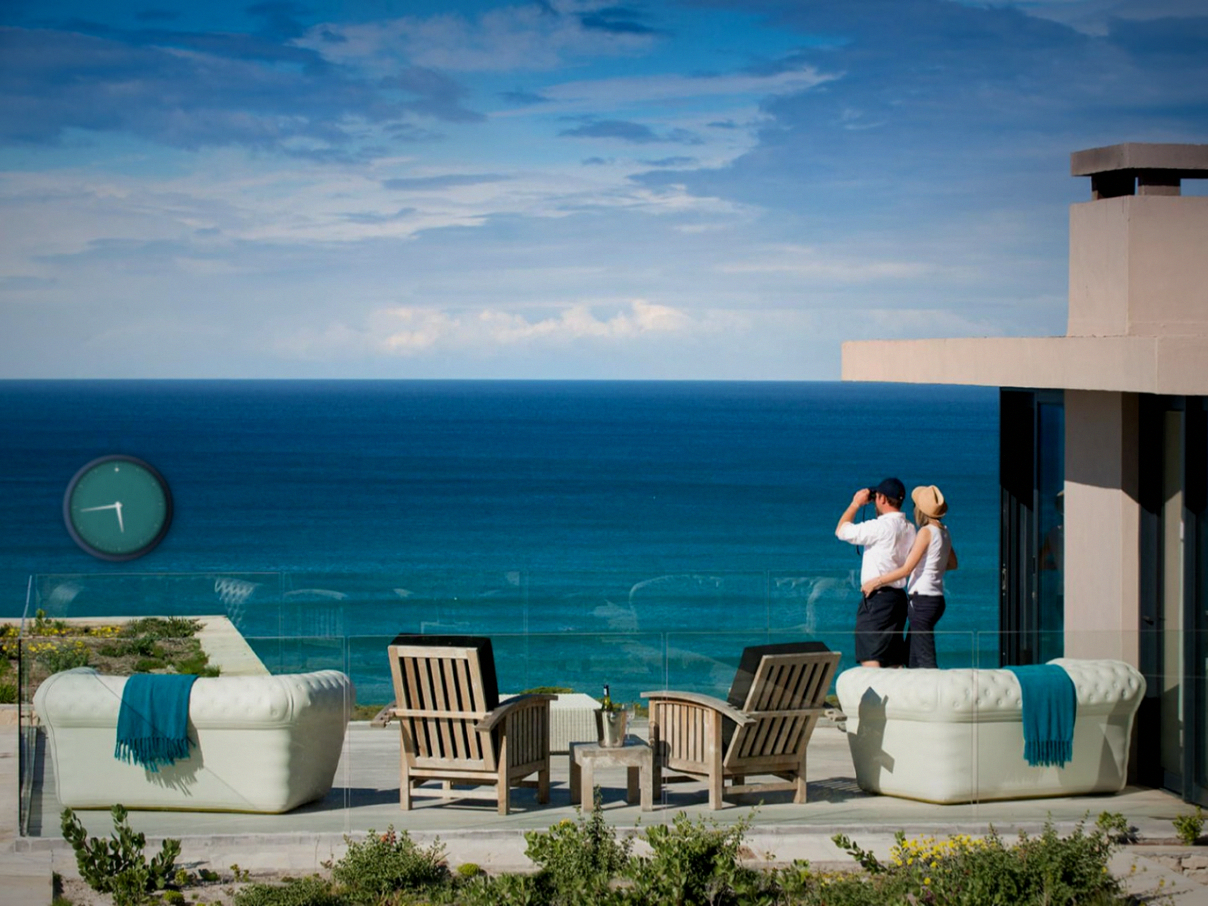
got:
**5:44**
